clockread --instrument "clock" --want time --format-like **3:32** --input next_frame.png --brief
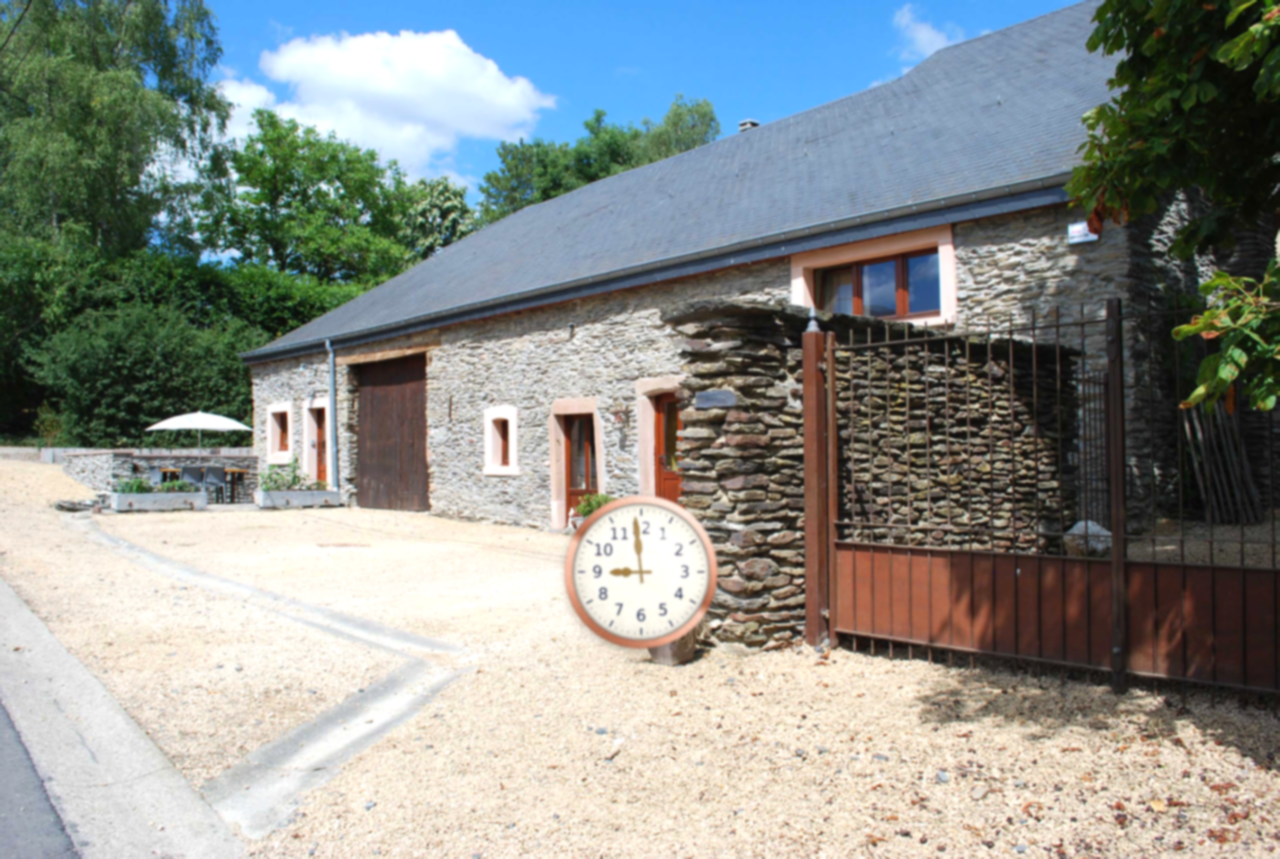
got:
**8:59**
